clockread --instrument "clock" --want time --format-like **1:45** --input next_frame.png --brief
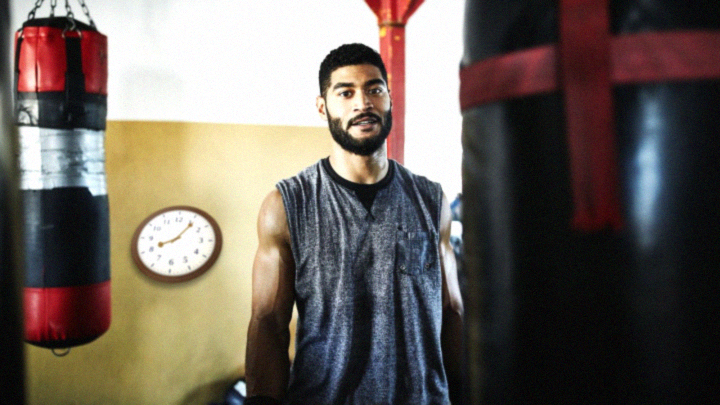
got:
**8:06**
